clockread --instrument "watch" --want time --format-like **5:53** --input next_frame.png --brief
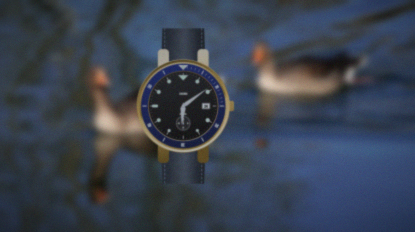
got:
**6:09**
